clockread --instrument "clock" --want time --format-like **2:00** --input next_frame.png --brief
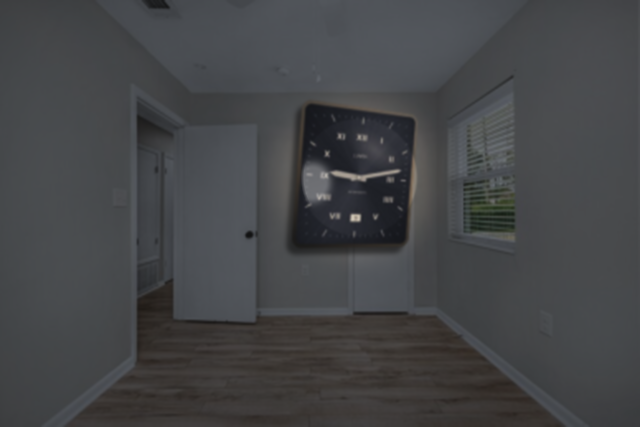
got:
**9:13**
